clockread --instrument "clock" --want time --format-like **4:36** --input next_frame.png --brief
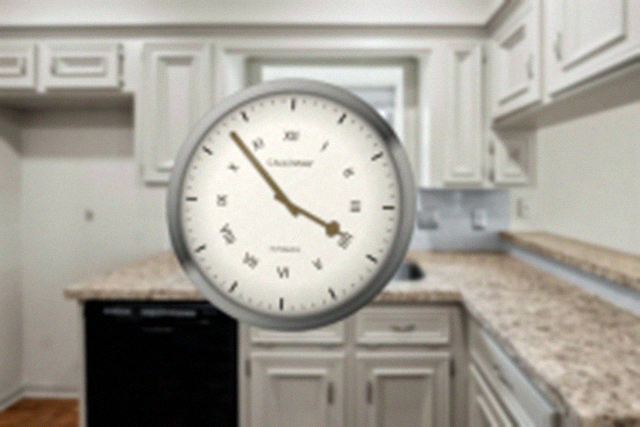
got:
**3:53**
